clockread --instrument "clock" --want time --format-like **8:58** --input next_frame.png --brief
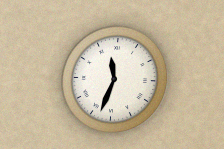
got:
**11:33**
